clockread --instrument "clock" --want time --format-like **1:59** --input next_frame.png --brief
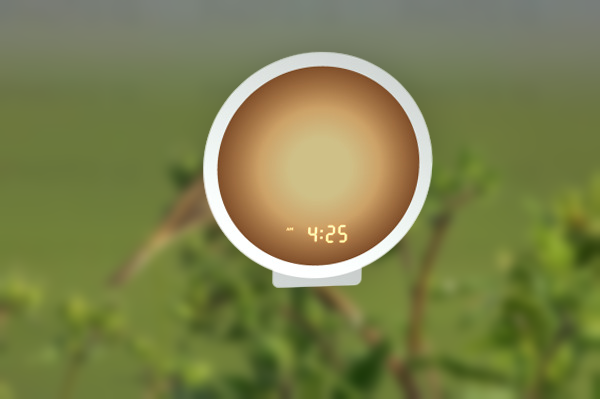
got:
**4:25**
